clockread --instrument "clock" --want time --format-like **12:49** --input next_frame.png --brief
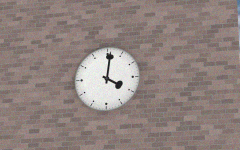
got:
**4:01**
